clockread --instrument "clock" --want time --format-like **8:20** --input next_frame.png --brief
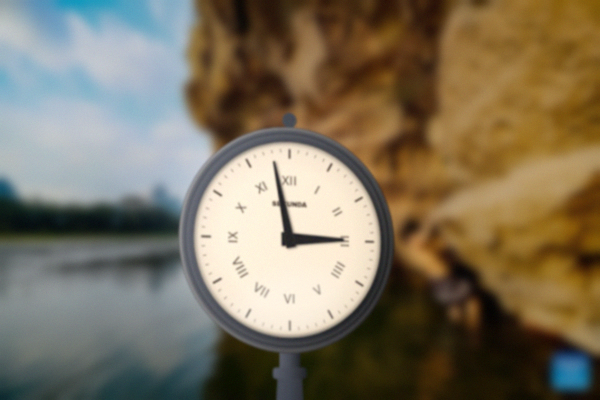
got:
**2:58**
